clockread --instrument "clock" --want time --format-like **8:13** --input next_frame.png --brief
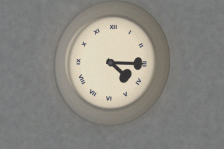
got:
**4:15**
